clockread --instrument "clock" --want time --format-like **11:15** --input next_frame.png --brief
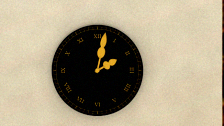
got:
**2:02**
